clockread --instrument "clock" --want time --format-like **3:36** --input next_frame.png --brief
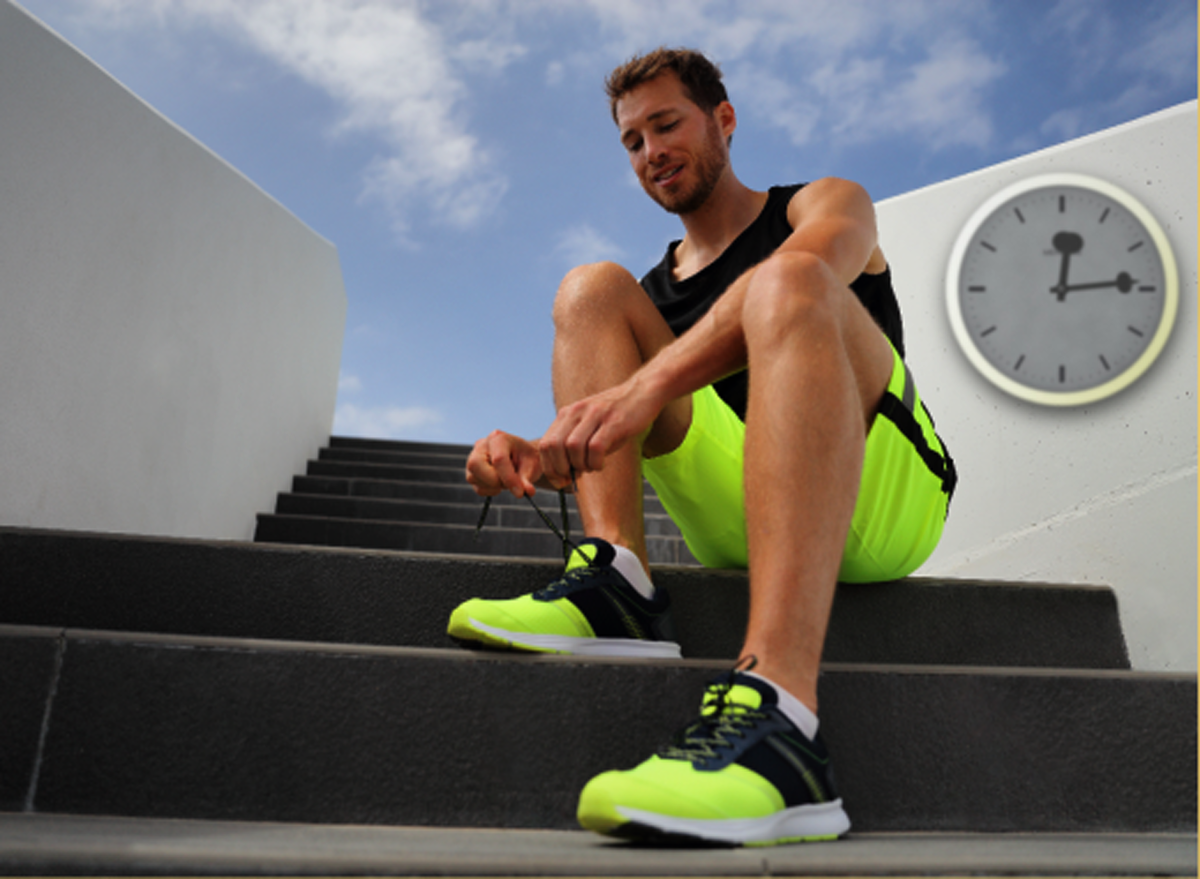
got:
**12:14**
